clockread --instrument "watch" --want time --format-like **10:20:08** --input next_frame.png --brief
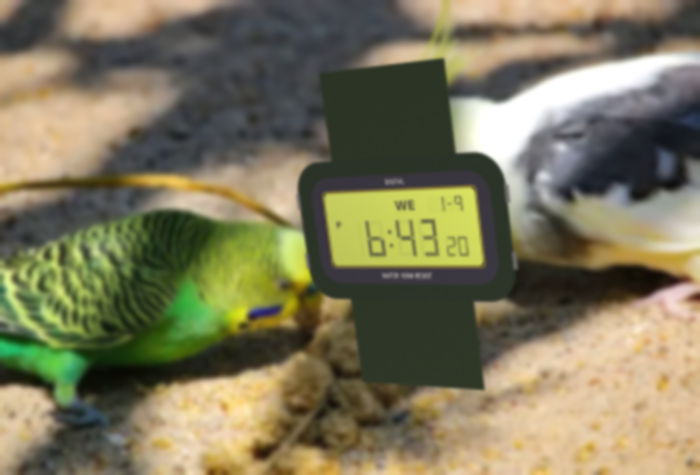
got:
**6:43:20**
